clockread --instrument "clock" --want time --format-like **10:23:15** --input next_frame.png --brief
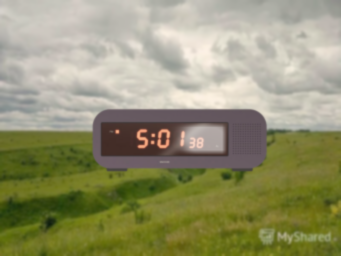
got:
**5:01:38**
